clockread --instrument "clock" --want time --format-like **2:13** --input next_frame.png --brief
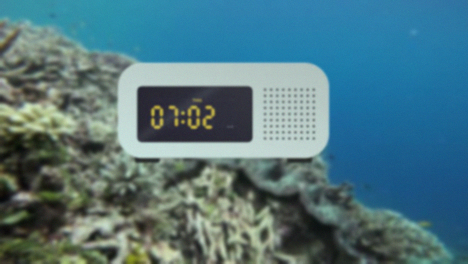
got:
**7:02**
